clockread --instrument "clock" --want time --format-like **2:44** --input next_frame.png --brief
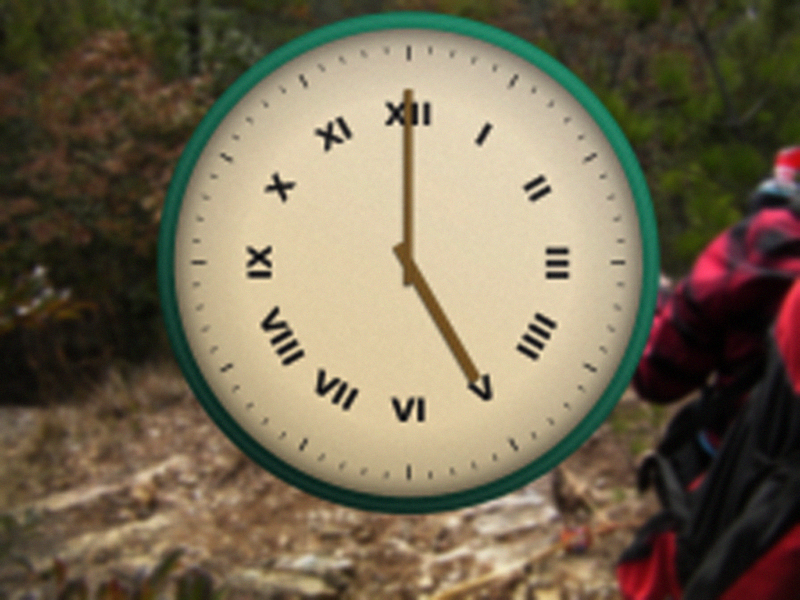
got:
**5:00**
